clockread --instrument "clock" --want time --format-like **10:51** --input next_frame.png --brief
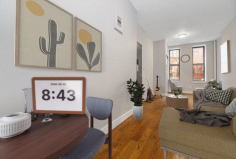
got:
**8:43**
